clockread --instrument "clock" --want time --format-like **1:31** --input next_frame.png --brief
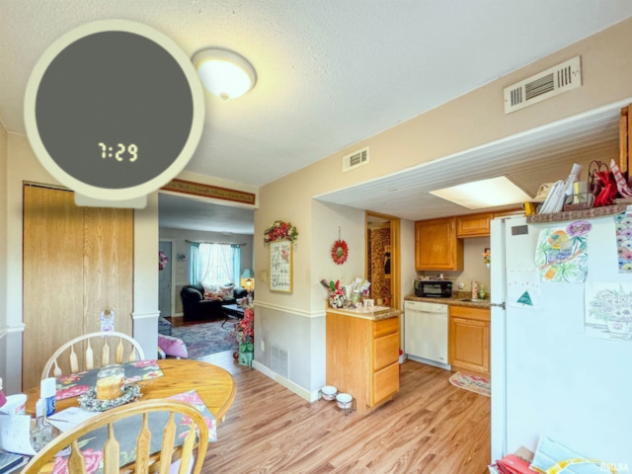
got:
**7:29**
